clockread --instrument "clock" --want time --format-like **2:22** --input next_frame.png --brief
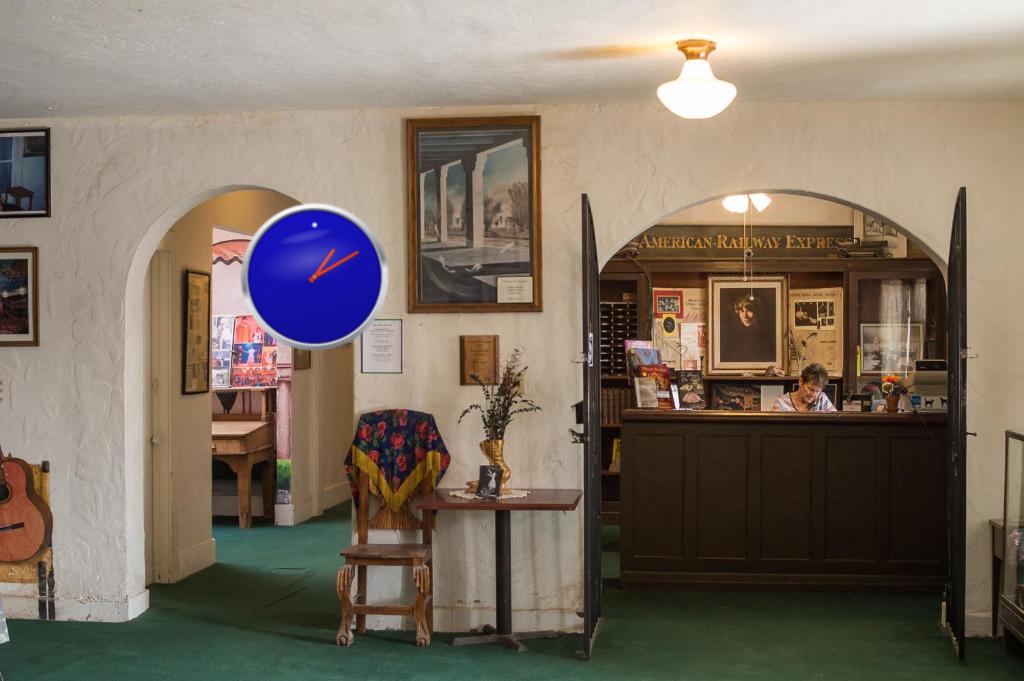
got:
**1:10**
